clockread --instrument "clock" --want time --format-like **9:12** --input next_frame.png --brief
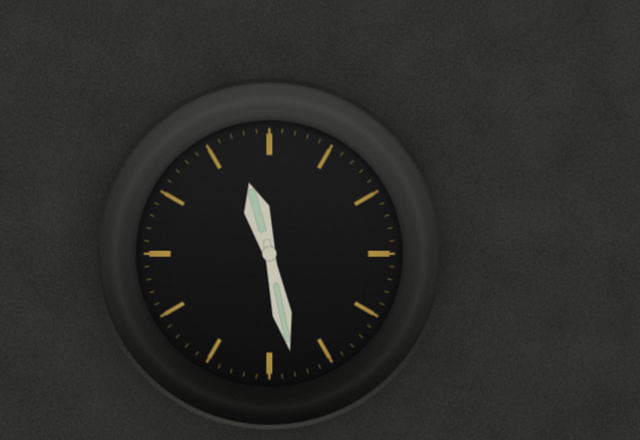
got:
**11:28**
